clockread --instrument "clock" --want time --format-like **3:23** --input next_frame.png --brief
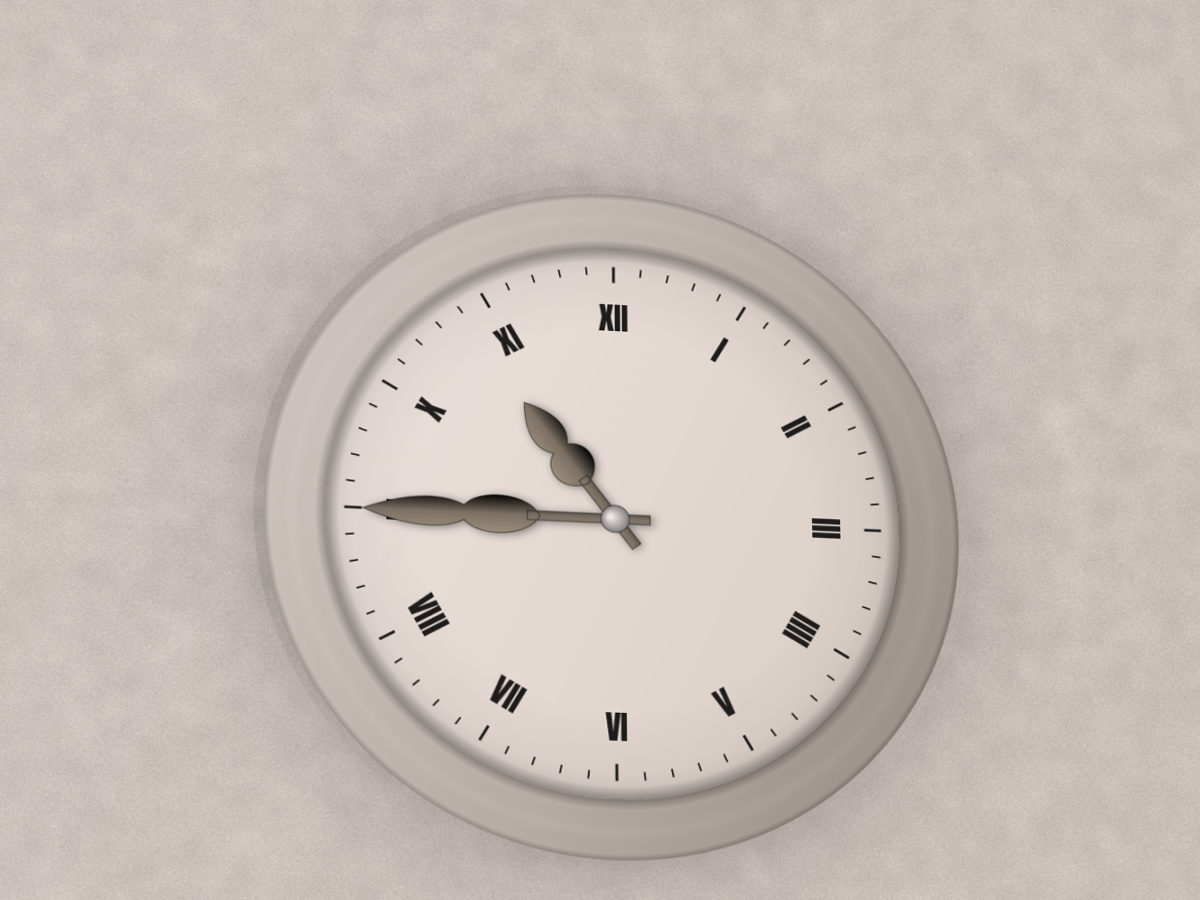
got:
**10:45**
